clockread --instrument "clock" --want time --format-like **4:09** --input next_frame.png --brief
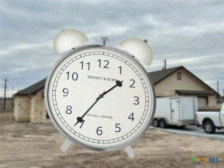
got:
**1:36**
